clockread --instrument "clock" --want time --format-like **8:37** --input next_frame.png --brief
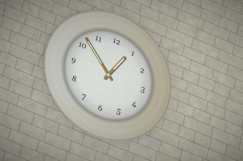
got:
**12:52**
